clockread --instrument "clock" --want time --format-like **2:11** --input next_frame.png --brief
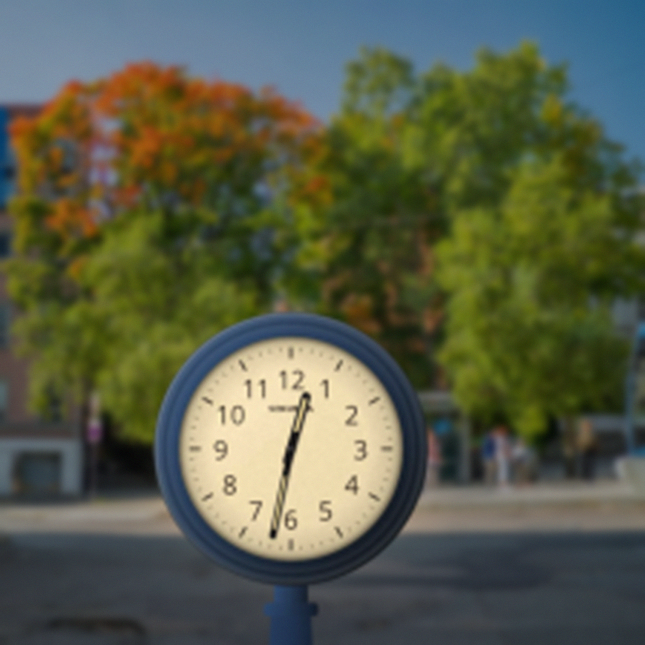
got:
**12:32**
